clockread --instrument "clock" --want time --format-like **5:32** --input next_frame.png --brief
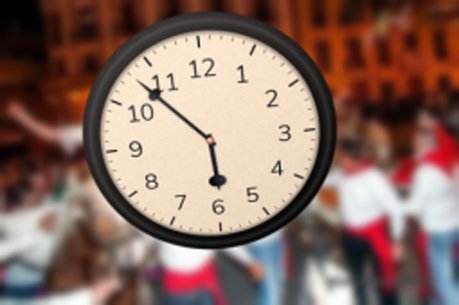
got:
**5:53**
